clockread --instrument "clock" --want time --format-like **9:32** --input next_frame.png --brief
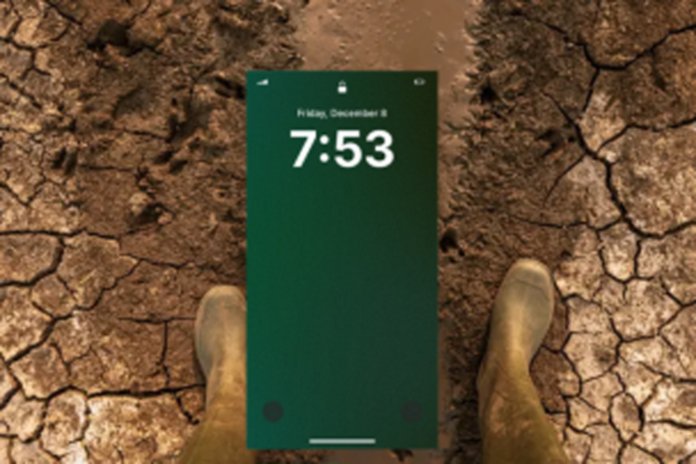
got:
**7:53**
